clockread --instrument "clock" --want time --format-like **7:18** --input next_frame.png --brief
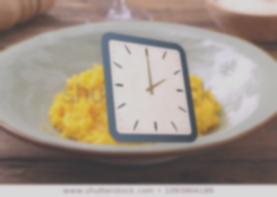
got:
**2:00**
